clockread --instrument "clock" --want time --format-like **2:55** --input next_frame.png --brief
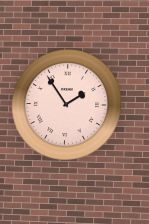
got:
**1:54**
